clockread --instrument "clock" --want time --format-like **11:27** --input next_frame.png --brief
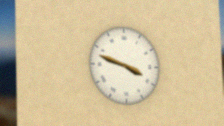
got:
**3:48**
